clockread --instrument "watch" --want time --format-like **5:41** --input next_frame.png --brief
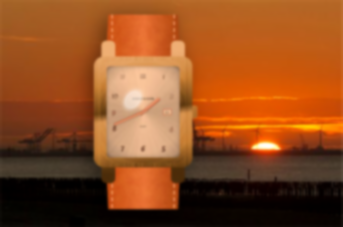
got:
**1:41**
